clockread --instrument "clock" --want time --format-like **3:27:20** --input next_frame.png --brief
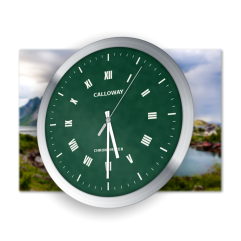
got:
**5:30:06**
